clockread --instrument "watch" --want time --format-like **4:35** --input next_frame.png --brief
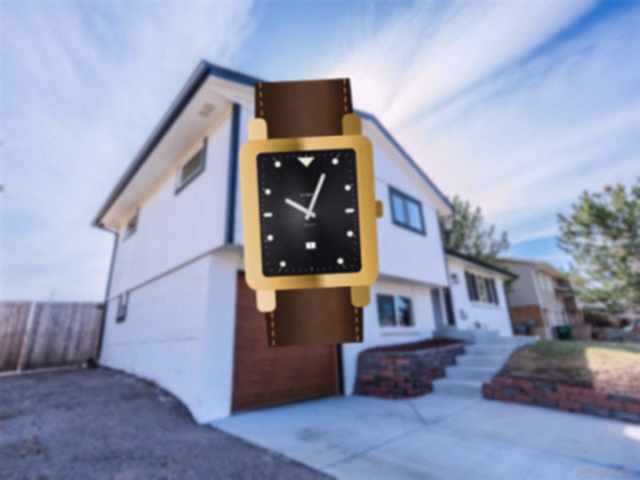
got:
**10:04**
